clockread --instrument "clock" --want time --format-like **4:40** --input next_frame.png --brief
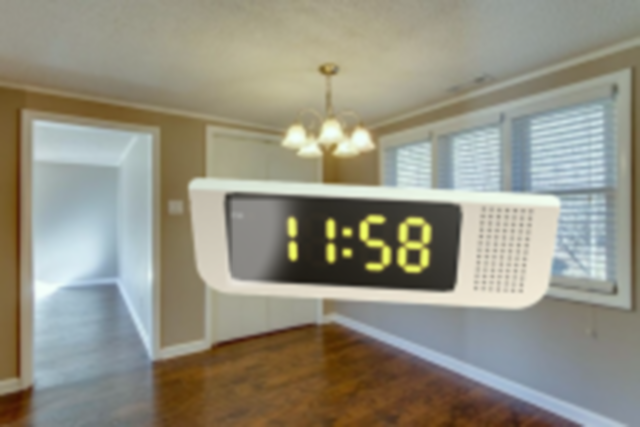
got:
**11:58**
